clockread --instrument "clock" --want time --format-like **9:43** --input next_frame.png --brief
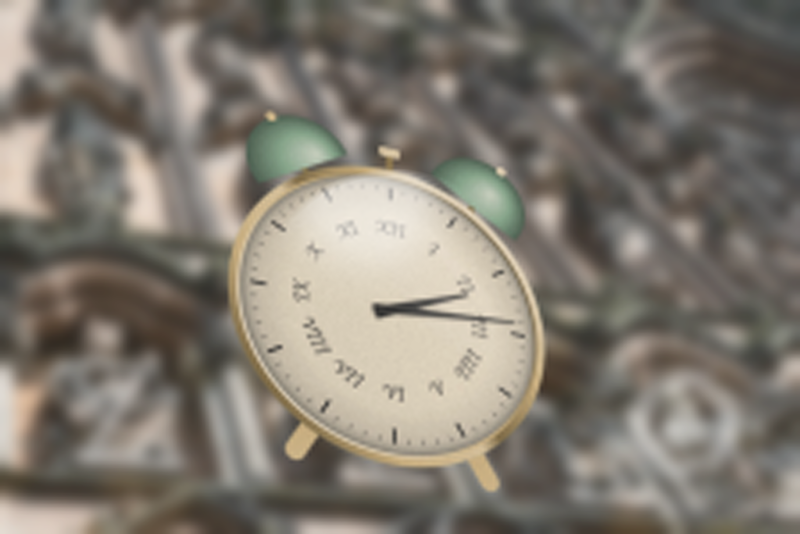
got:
**2:14**
